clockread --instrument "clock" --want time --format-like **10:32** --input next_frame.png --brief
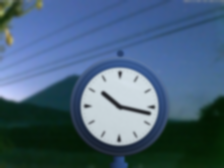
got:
**10:17**
